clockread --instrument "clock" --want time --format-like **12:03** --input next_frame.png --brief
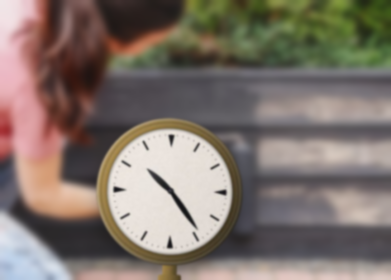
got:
**10:24**
